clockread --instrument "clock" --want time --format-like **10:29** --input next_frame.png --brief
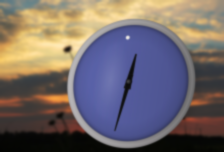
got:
**12:33**
